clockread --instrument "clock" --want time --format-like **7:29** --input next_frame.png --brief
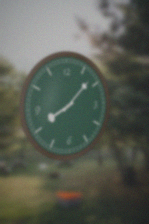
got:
**8:08**
